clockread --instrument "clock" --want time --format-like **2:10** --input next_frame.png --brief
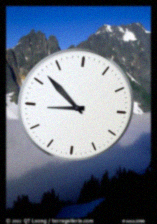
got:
**8:52**
